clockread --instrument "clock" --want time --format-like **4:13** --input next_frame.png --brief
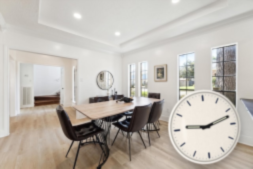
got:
**9:12**
